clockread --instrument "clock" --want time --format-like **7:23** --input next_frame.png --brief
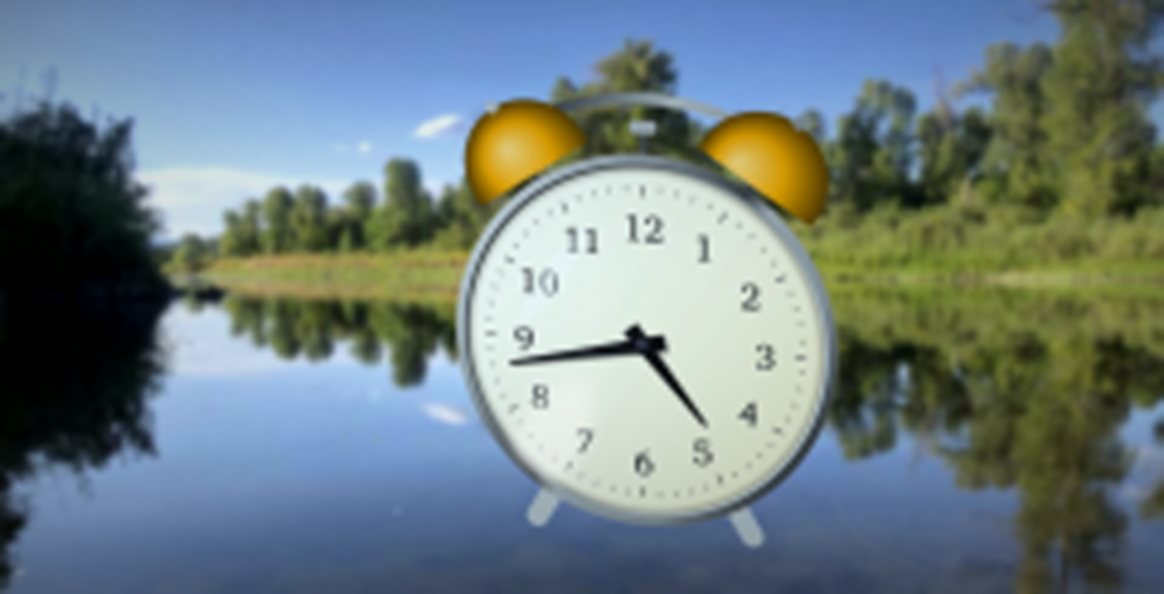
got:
**4:43**
